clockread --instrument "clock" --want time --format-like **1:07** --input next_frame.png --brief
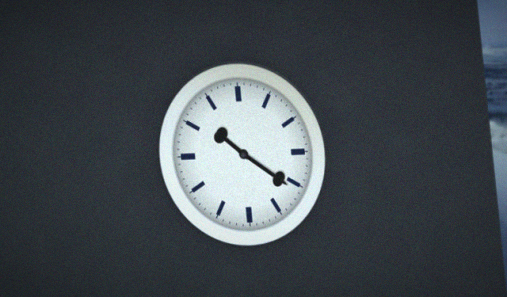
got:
**10:21**
